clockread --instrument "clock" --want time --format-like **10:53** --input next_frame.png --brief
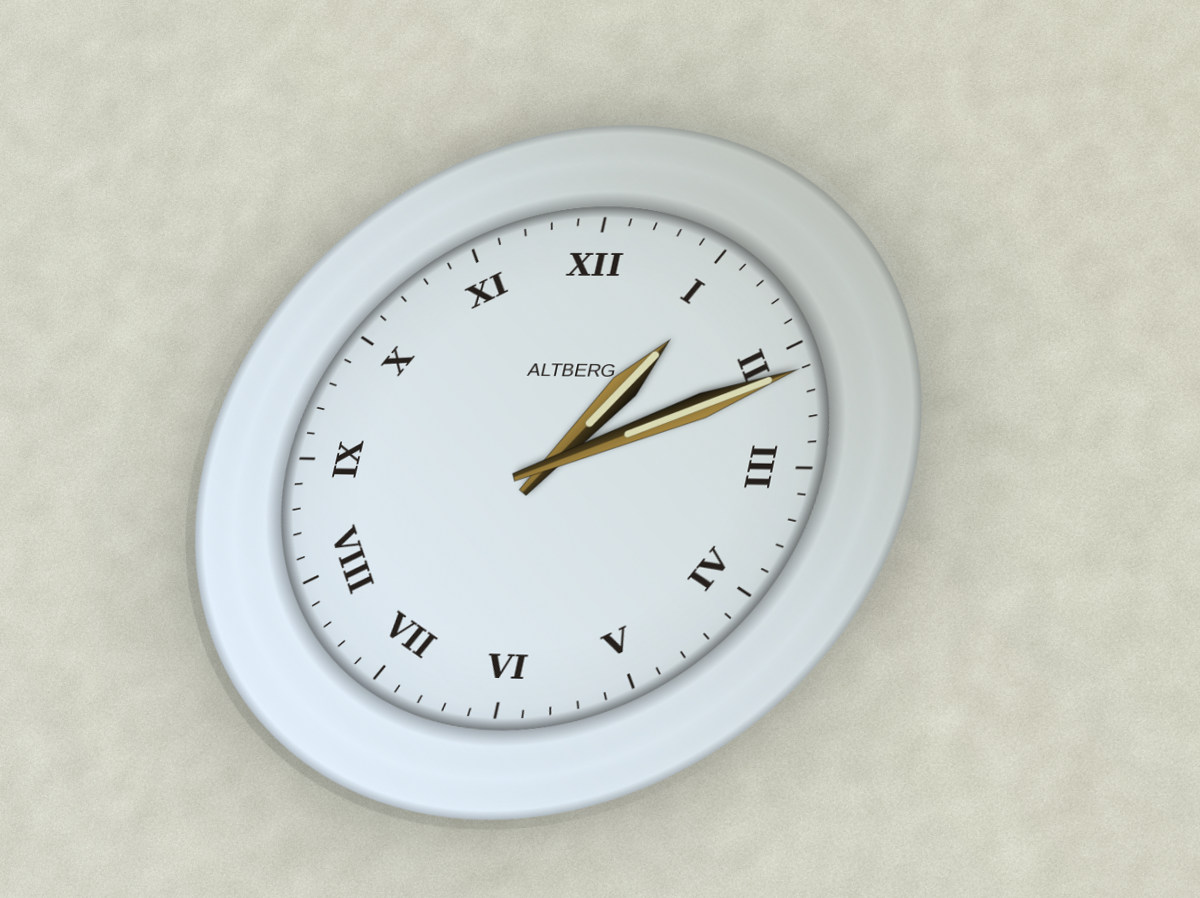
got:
**1:11**
